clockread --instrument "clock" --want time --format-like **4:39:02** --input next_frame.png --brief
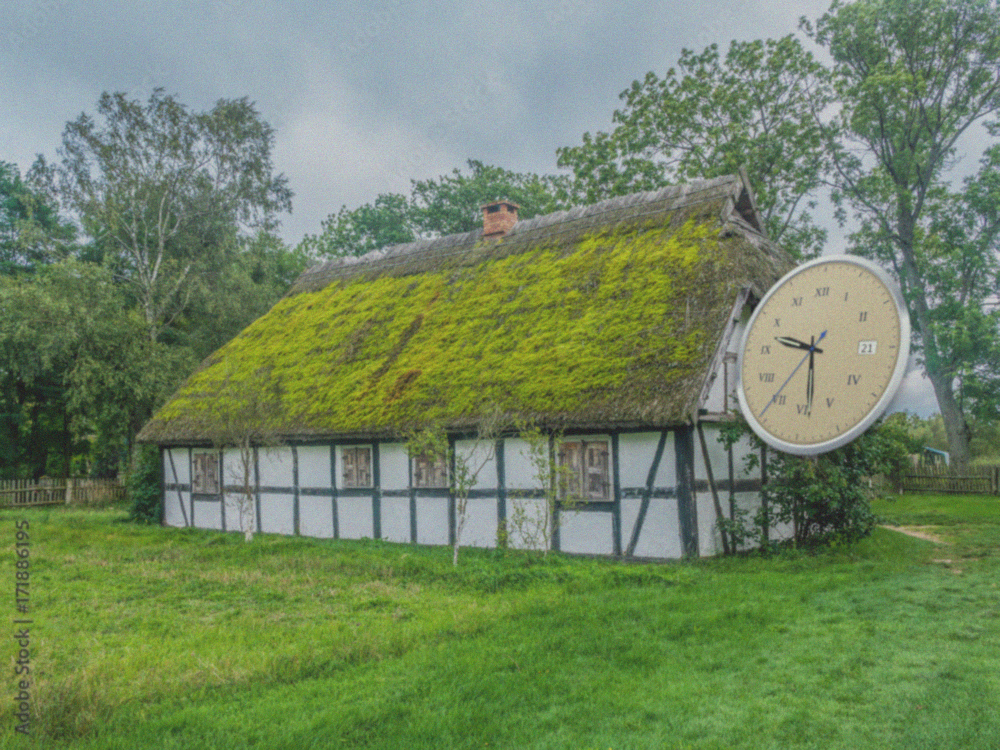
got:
**9:28:36**
